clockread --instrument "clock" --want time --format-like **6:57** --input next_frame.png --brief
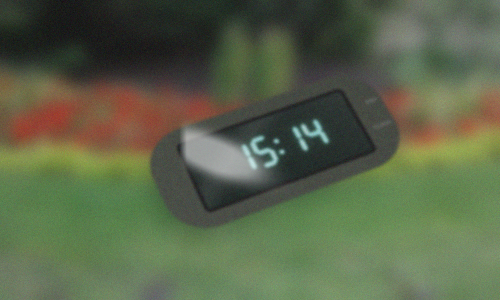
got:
**15:14**
